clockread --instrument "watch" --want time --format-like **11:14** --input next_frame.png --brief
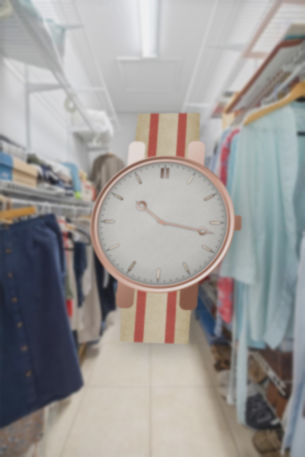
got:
**10:17**
